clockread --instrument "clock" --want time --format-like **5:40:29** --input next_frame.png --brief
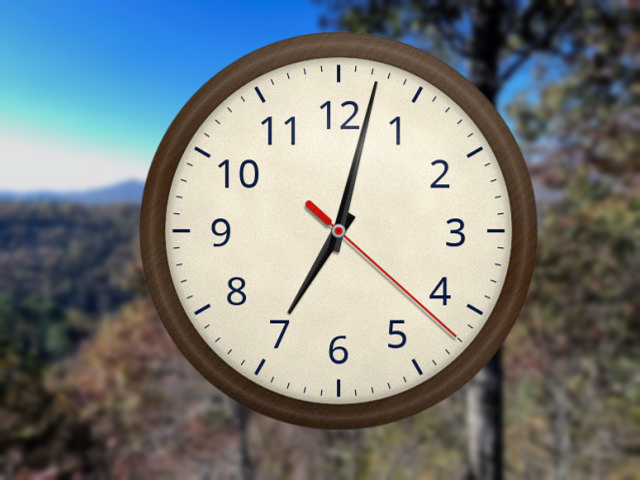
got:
**7:02:22**
